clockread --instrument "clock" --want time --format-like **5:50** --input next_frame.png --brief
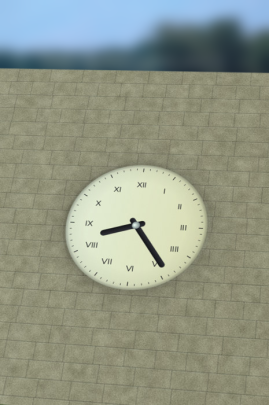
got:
**8:24**
